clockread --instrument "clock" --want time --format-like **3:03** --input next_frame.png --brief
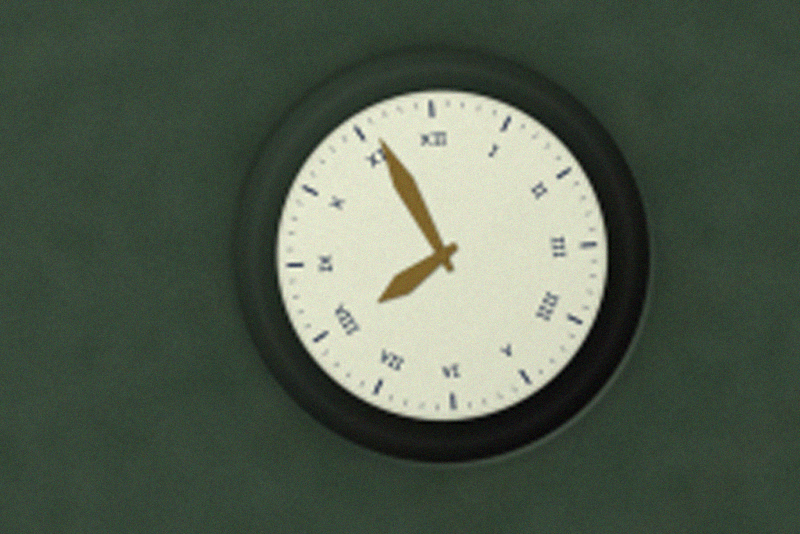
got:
**7:56**
